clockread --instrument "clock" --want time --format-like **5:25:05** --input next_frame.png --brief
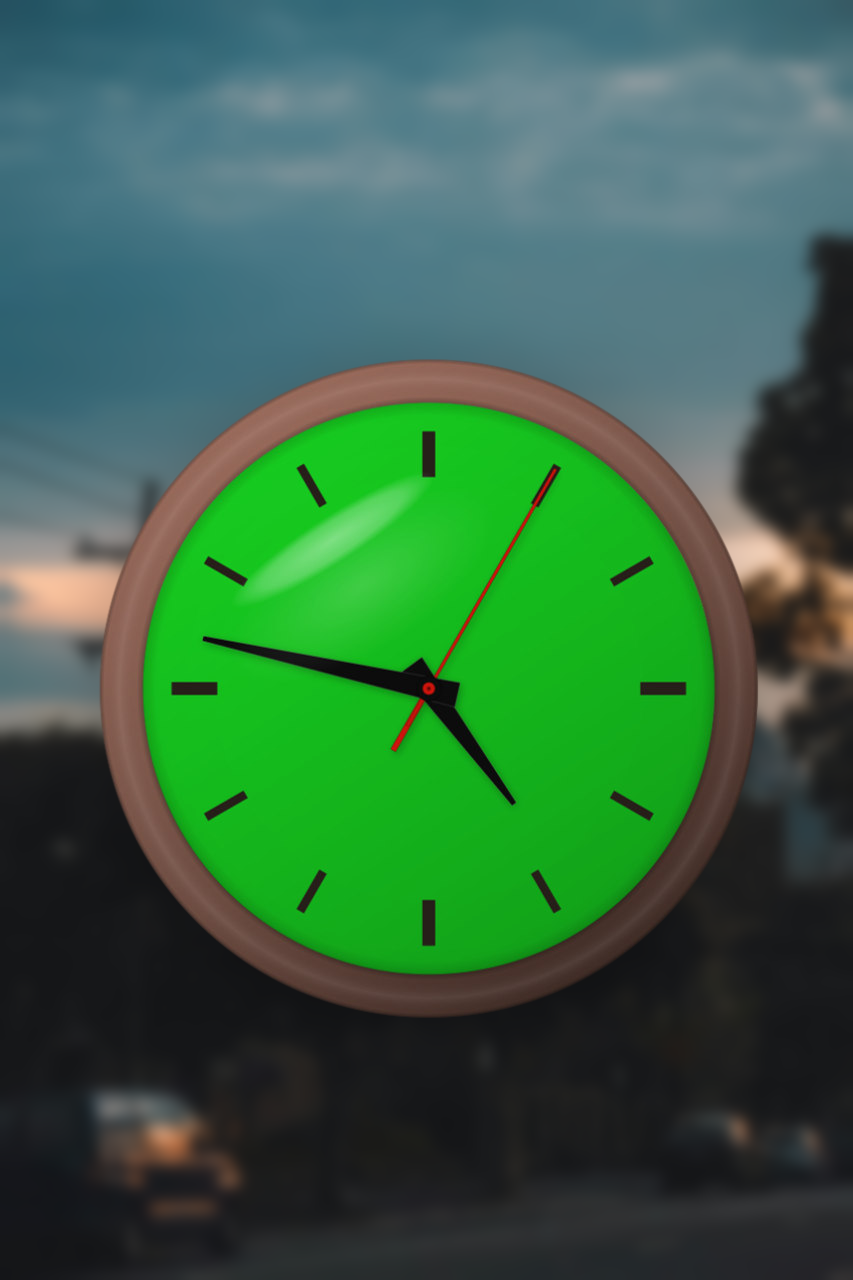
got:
**4:47:05**
